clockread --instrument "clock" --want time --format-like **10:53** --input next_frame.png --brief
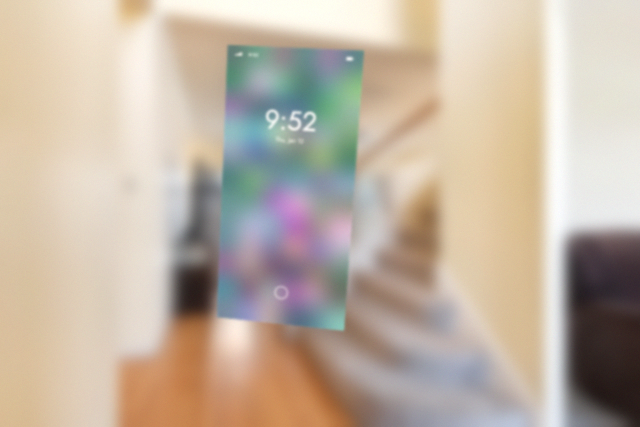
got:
**9:52**
